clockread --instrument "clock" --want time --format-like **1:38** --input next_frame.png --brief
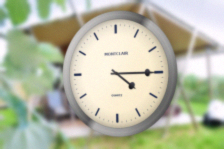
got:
**4:15**
